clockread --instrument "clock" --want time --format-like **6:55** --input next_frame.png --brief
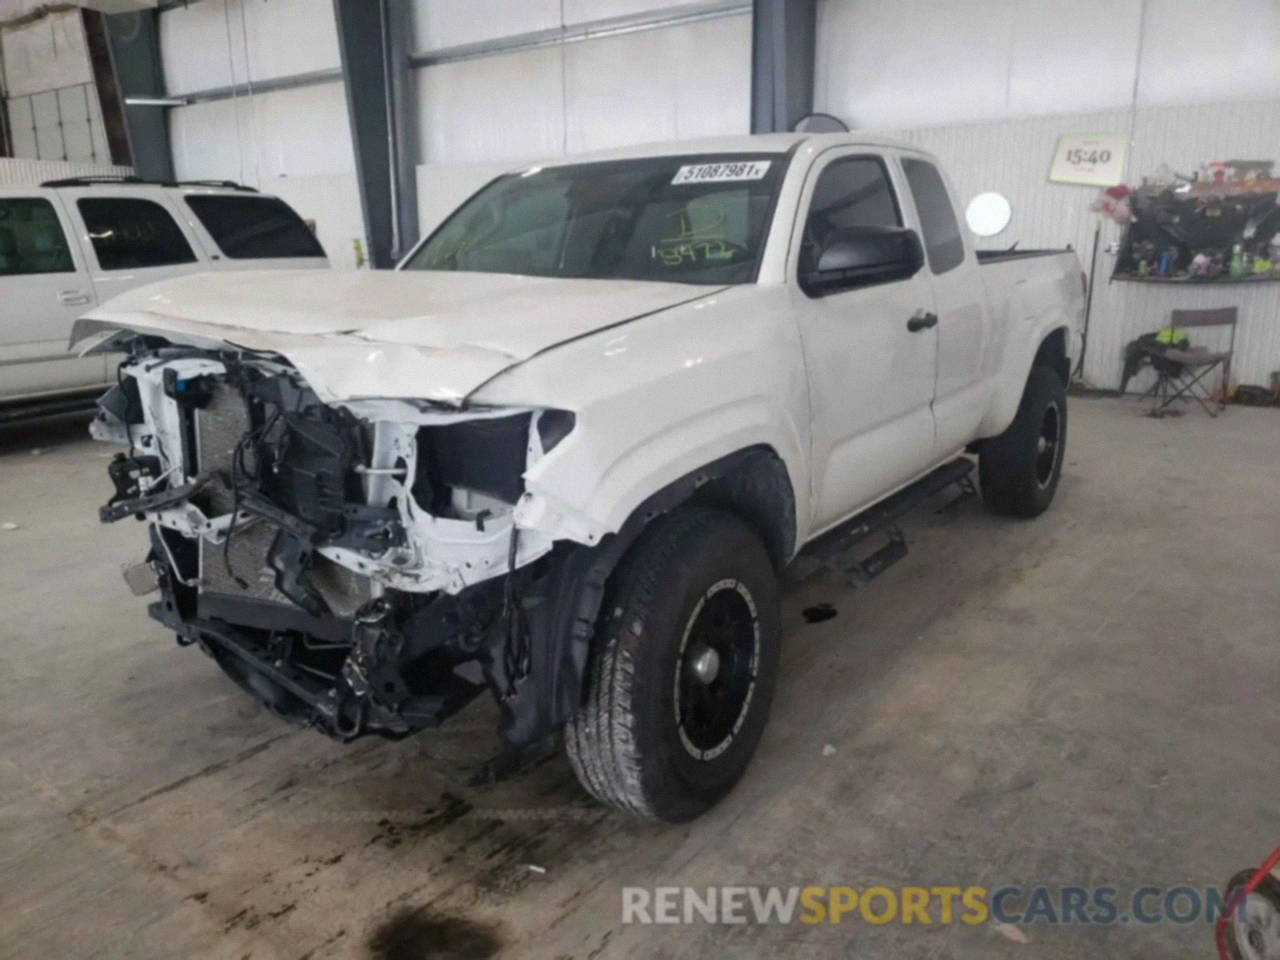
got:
**15:40**
